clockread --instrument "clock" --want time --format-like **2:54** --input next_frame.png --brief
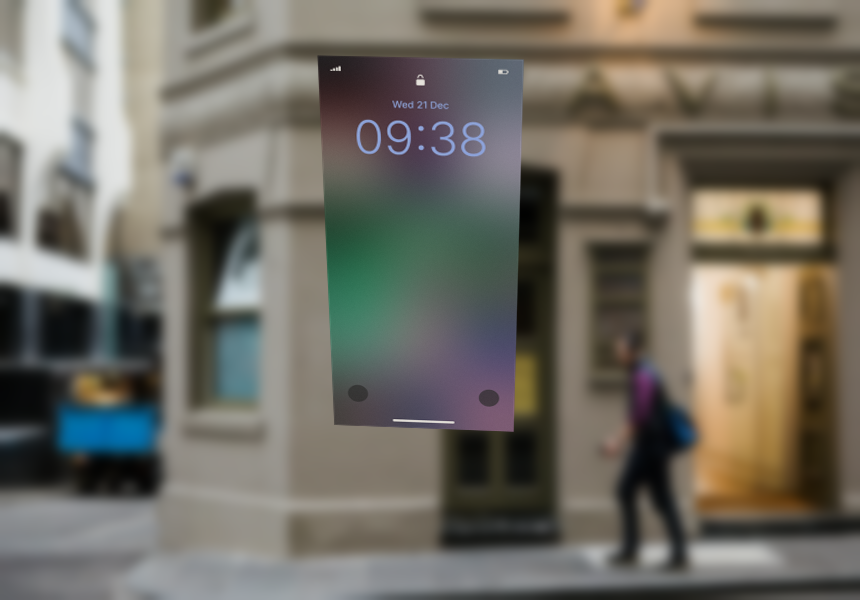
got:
**9:38**
